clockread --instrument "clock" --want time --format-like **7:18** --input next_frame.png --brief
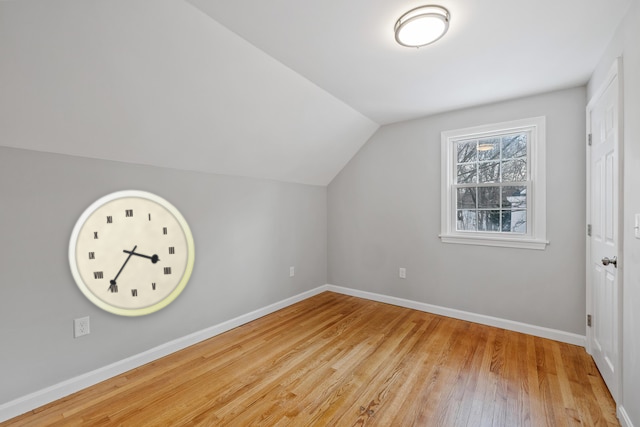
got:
**3:36**
